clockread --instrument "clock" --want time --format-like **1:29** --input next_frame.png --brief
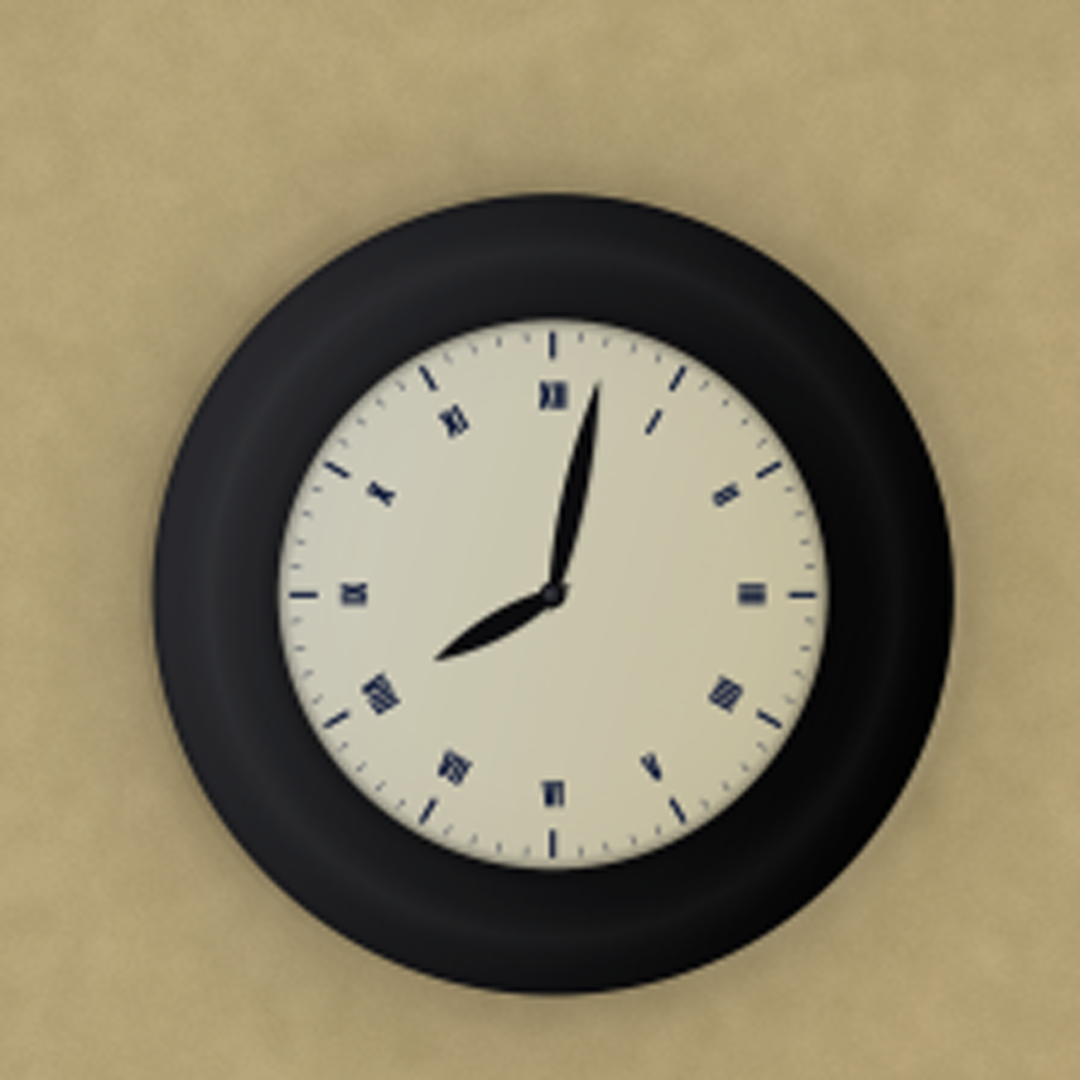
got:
**8:02**
